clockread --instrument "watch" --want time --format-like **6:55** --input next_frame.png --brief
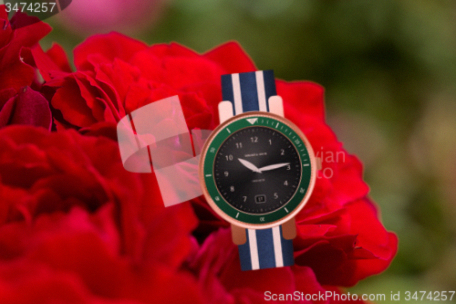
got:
**10:14**
